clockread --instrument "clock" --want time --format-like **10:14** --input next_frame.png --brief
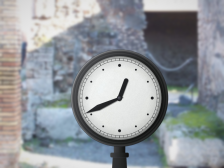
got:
**12:41**
